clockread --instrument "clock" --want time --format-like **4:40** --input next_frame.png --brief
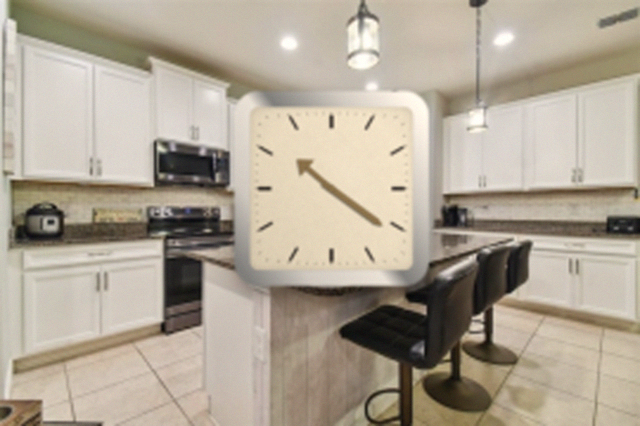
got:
**10:21**
